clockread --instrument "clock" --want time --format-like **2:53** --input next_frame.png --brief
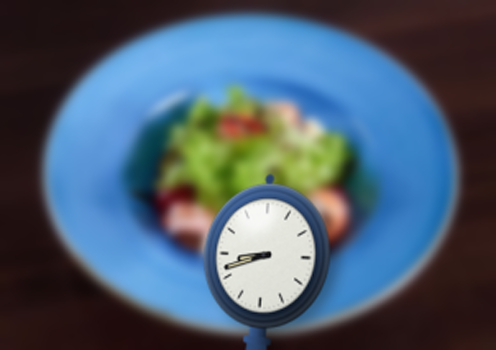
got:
**8:42**
